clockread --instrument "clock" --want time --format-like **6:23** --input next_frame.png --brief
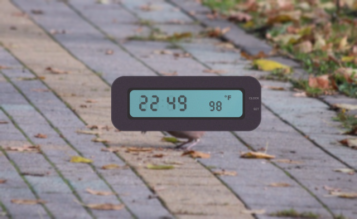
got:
**22:49**
